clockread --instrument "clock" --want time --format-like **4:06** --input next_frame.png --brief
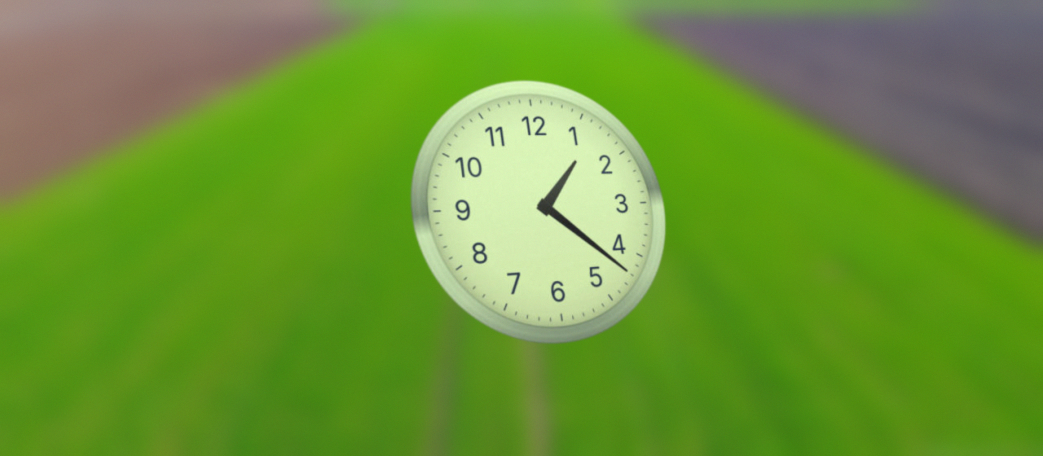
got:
**1:22**
